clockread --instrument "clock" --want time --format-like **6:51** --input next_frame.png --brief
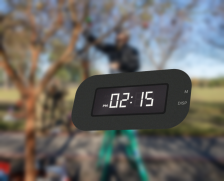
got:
**2:15**
